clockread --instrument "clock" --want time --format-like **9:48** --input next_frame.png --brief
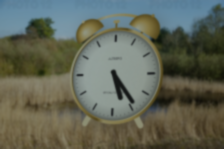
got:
**5:24**
